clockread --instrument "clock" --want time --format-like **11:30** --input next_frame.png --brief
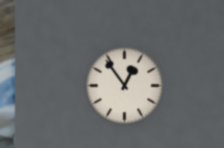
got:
**12:54**
